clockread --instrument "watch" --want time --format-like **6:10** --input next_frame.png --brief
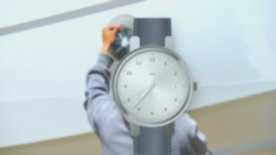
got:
**7:37**
